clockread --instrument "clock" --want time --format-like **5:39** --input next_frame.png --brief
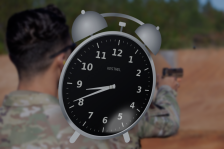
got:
**8:41**
